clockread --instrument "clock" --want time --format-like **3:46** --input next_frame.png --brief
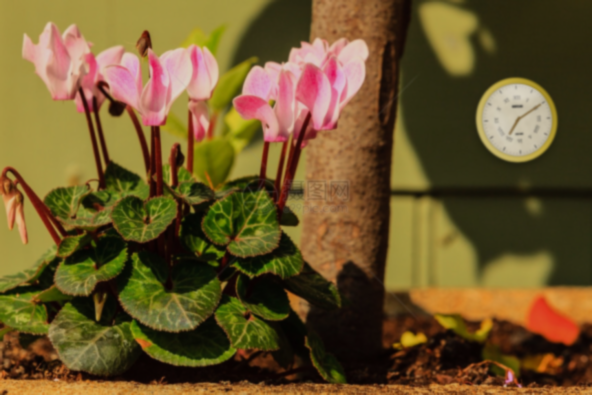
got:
**7:10**
